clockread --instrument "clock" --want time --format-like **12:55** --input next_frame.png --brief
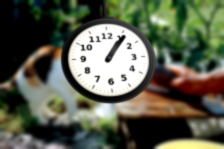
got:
**1:06**
